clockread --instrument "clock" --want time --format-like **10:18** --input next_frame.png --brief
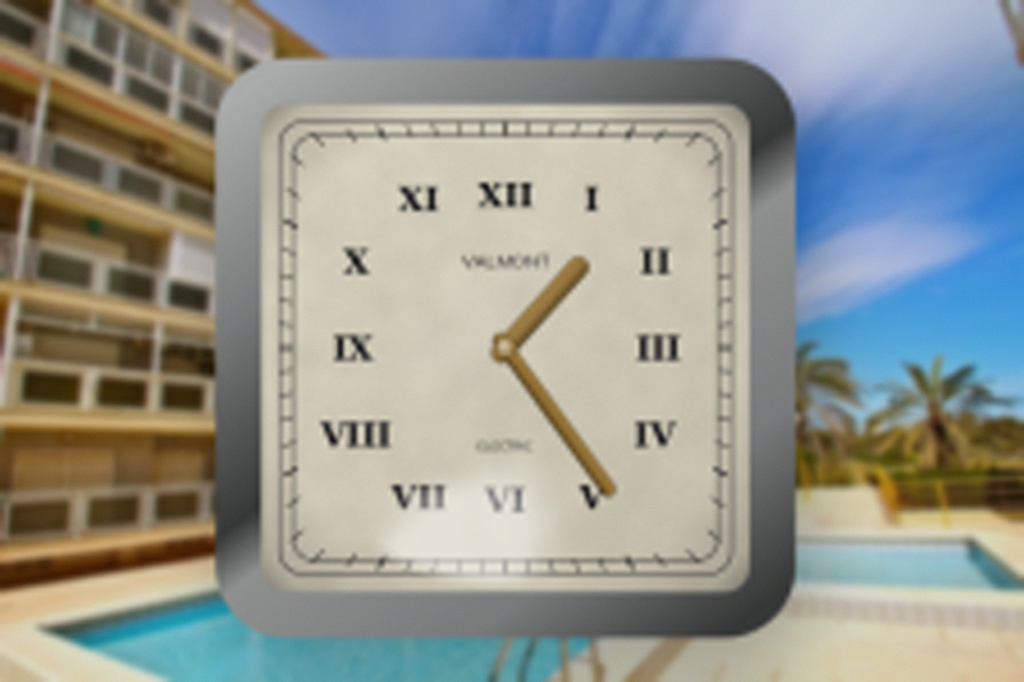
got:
**1:24**
